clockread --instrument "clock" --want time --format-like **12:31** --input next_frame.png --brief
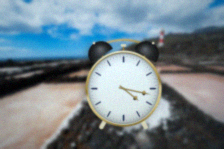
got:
**4:17**
